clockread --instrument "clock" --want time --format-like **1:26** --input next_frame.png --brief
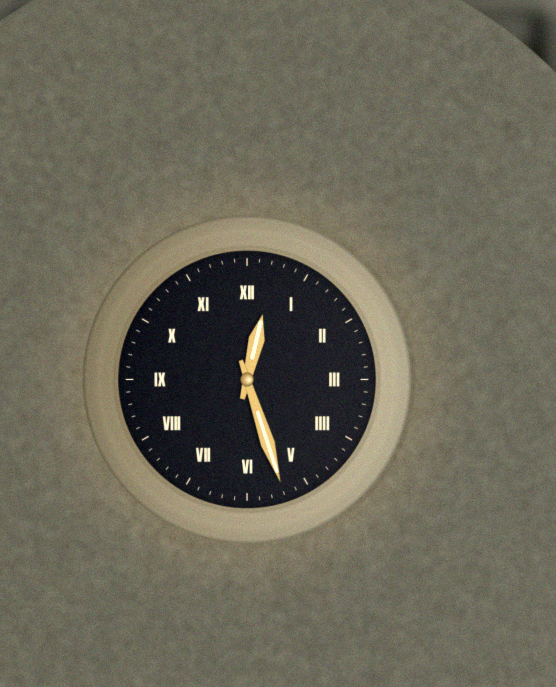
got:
**12:27**
